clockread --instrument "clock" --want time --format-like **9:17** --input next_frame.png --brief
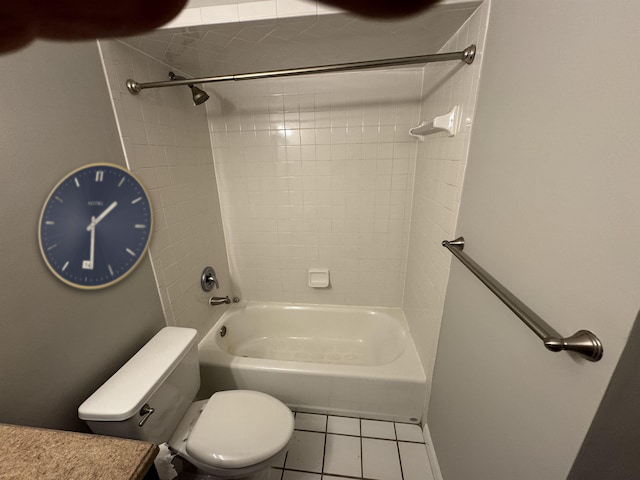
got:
**1:29**
